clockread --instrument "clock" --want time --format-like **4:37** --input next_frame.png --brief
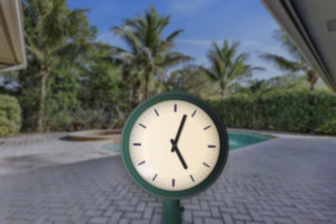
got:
**5:03**
